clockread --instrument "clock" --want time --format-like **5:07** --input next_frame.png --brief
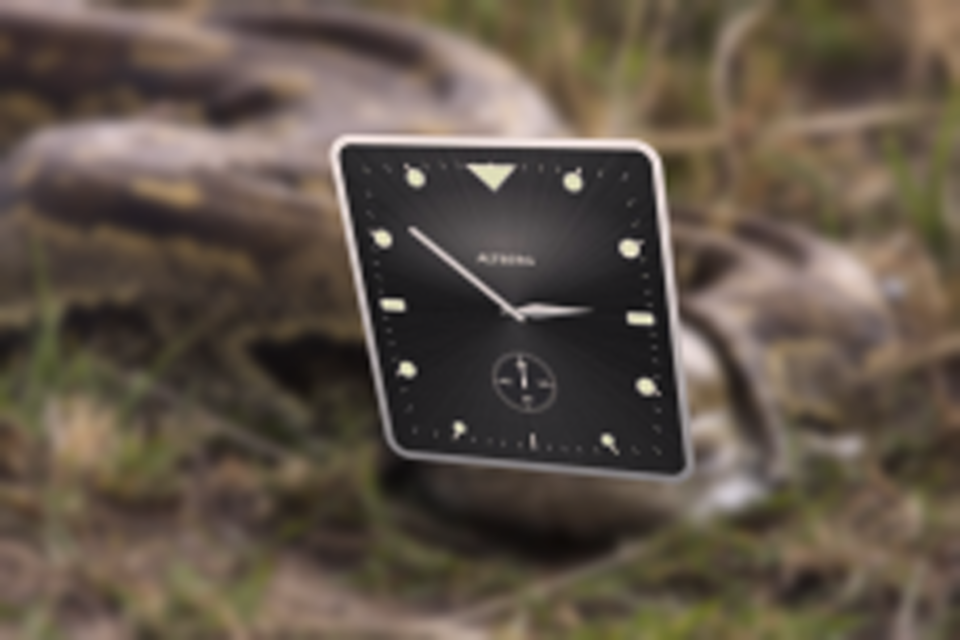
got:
**2:52**
